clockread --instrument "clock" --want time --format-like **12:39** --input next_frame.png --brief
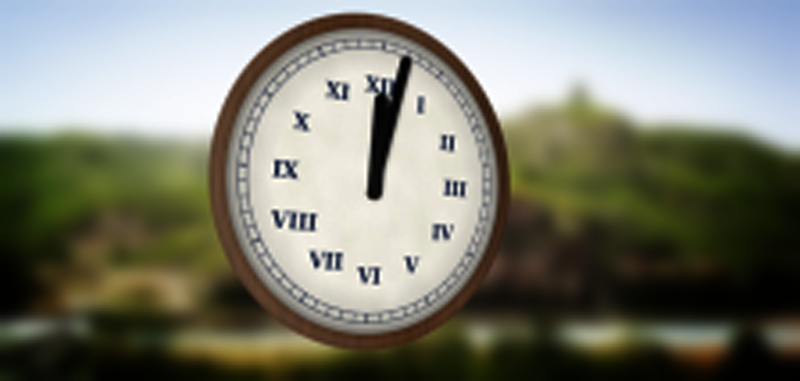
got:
**12:02**
